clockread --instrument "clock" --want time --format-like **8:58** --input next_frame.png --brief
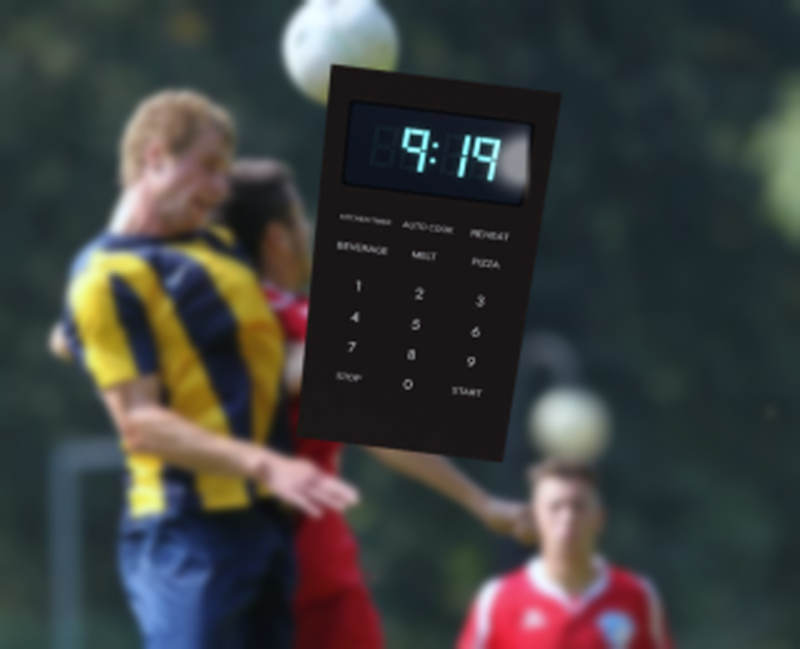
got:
**9:19**
